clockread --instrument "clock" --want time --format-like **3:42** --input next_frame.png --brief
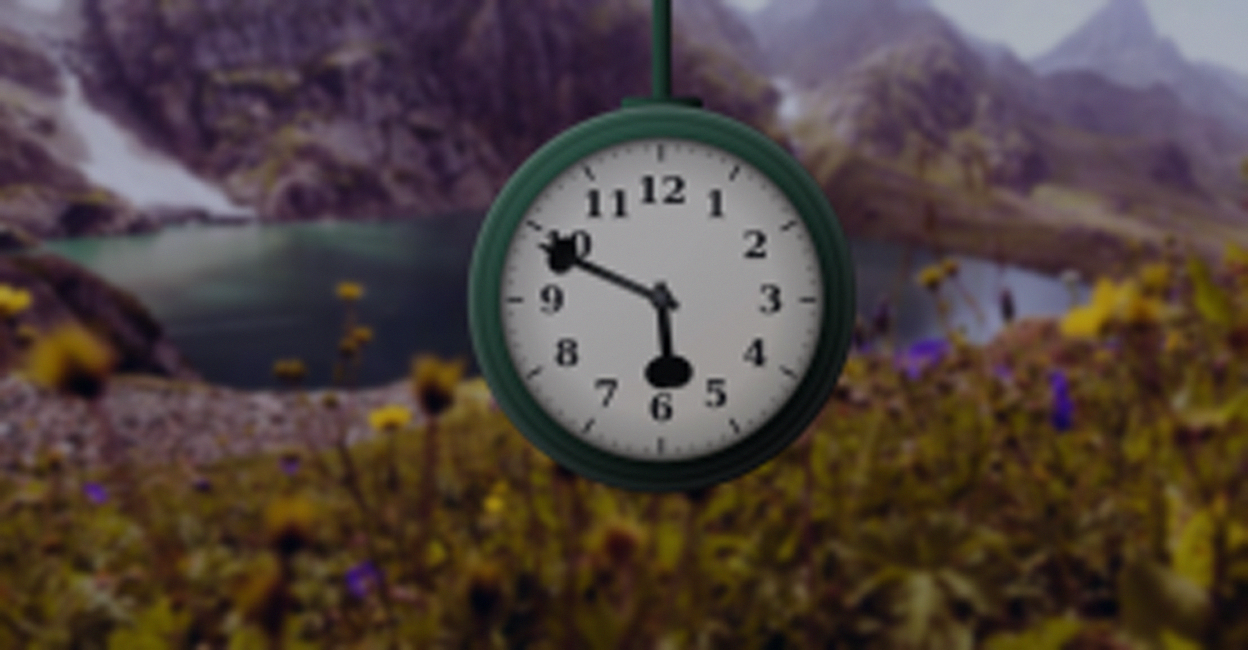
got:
**5:49**
